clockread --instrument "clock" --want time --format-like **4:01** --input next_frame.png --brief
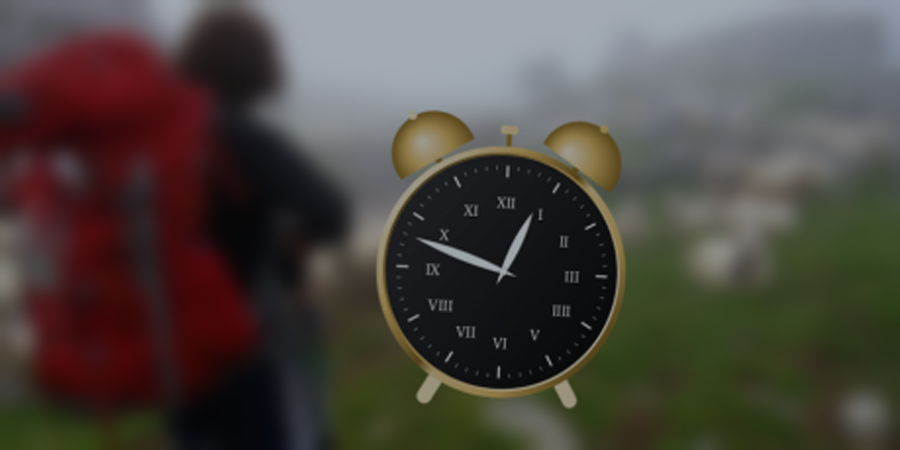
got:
**12:48**
